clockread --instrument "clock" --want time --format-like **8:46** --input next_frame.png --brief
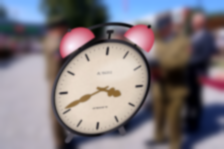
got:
**3:41**
